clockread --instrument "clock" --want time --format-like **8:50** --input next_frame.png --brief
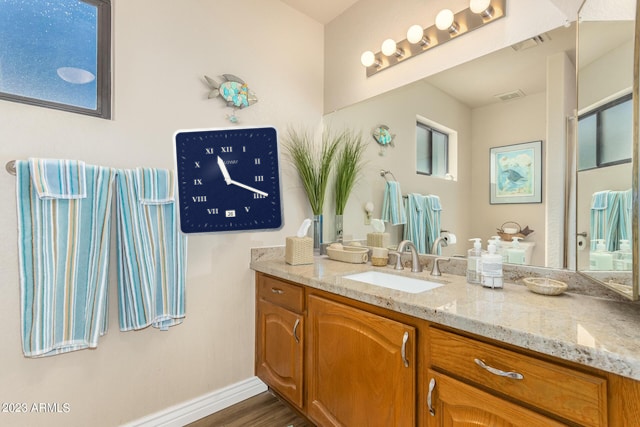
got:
**11:19**
